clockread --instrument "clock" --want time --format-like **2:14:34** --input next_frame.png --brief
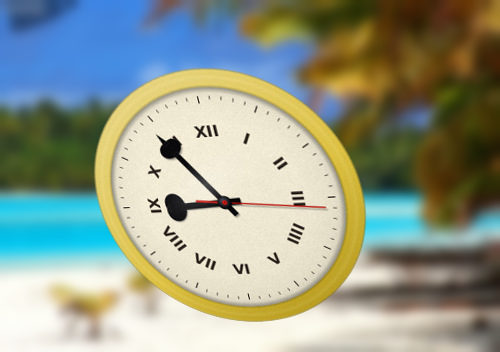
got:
**8:54:16**
